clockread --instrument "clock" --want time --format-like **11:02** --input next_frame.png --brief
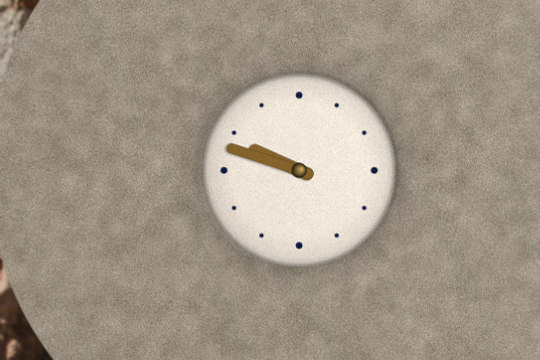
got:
**9:48**
